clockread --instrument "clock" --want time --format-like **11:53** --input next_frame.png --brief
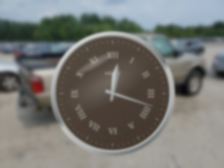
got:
**12:18**
